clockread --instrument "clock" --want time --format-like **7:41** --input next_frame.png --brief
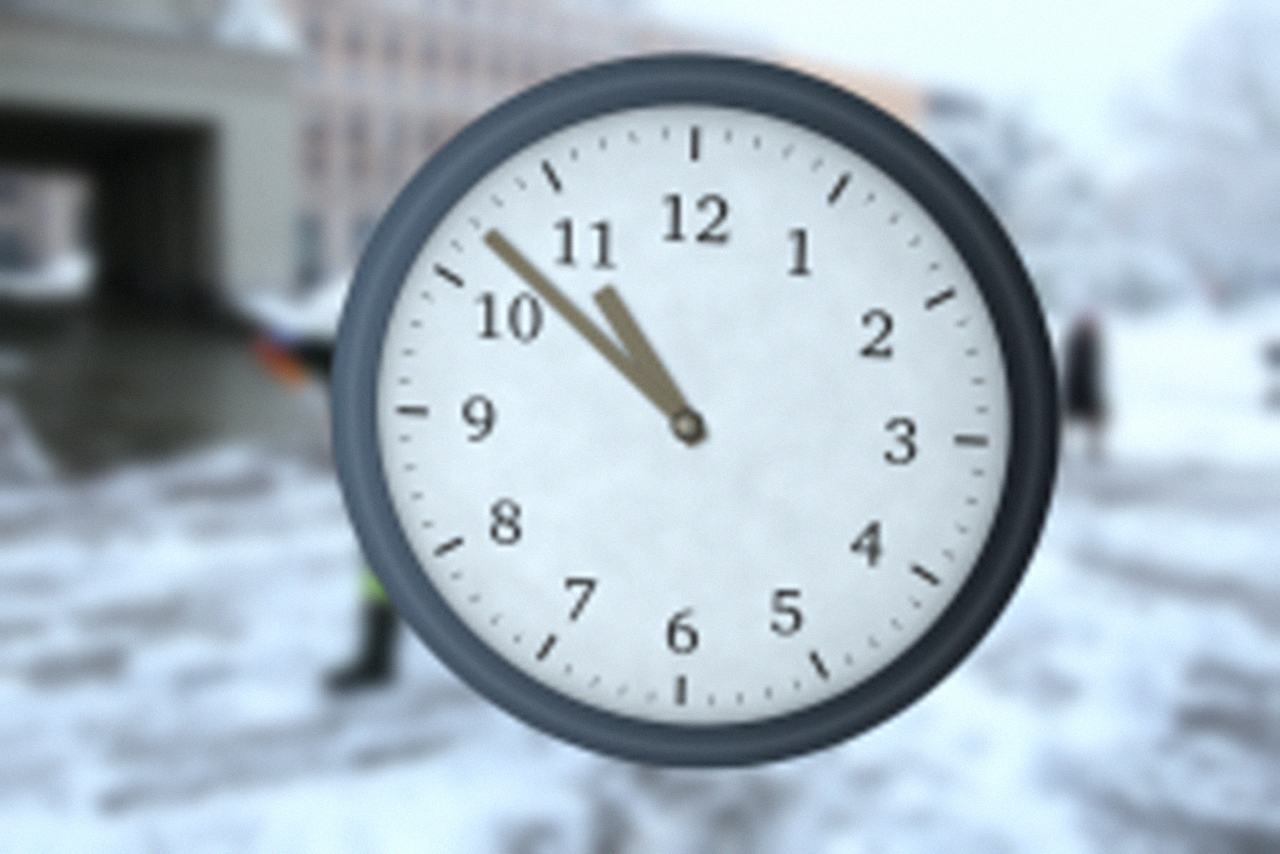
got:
**10:52**
